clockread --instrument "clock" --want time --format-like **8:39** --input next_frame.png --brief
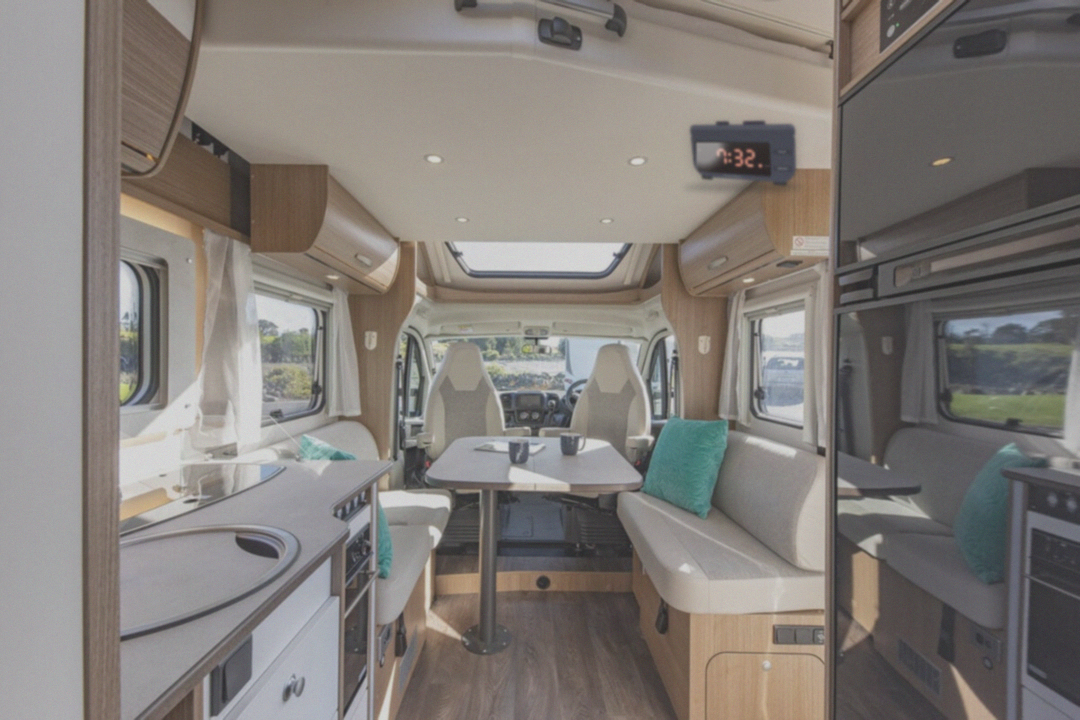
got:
**7:32**
